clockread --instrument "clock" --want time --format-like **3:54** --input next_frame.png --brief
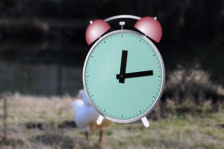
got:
**12:14**
